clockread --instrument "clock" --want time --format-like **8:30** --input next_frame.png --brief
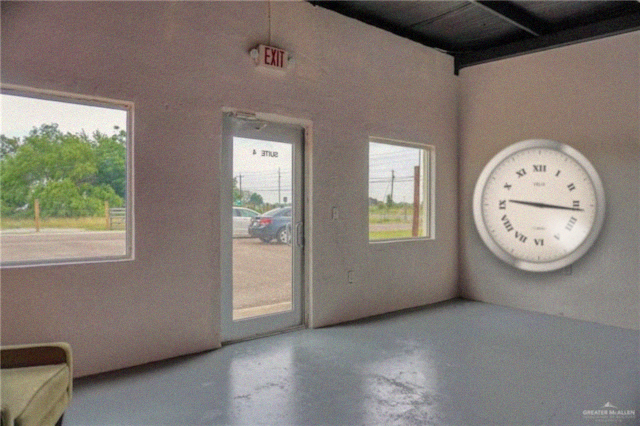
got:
**9:16**
